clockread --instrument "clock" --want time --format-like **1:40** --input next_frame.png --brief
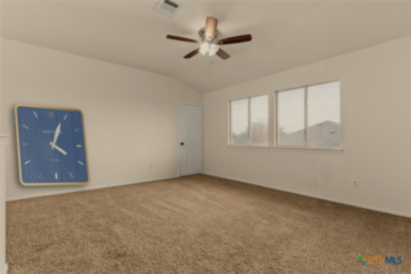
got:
**4:04**
